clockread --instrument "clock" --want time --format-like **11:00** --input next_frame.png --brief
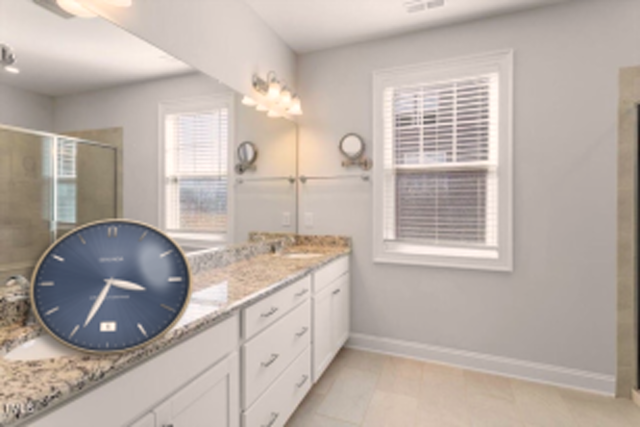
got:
**3:34**
